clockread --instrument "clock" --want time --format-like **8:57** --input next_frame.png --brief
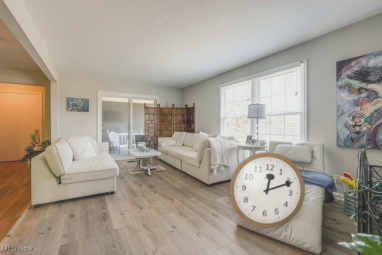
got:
**12:11**
